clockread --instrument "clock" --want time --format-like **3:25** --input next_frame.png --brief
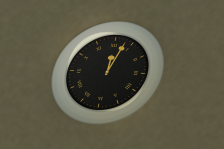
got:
**12:03**
